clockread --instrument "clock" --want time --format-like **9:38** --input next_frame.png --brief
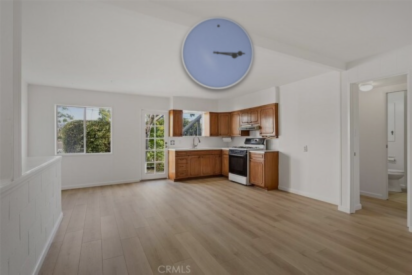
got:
**3:15**
